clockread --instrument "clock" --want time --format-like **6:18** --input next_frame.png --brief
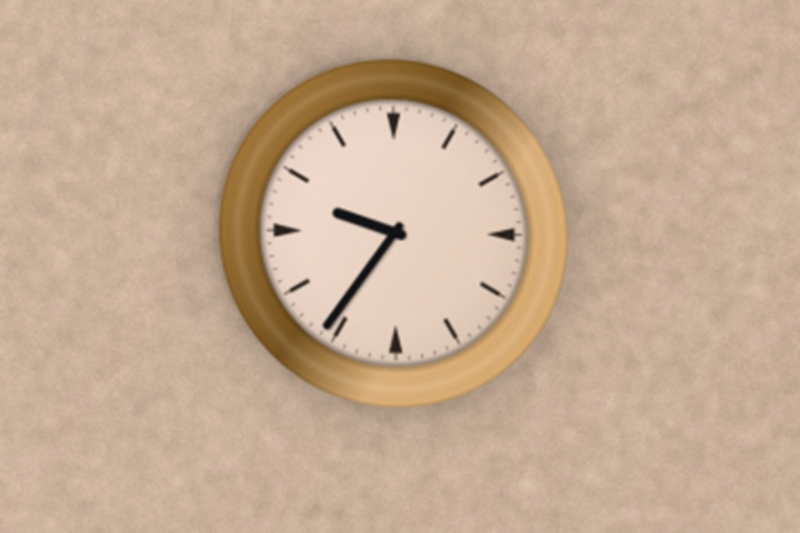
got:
**9:36**
